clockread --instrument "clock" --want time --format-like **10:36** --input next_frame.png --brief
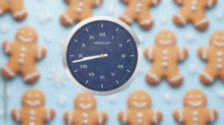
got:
**8:43**
